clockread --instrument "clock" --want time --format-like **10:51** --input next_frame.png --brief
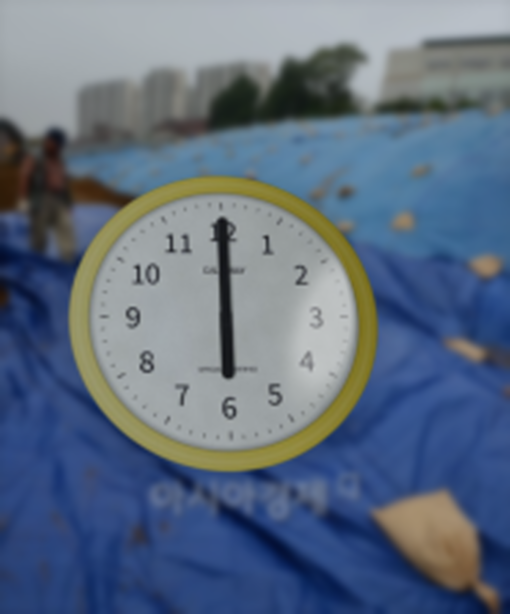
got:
**6:00**
